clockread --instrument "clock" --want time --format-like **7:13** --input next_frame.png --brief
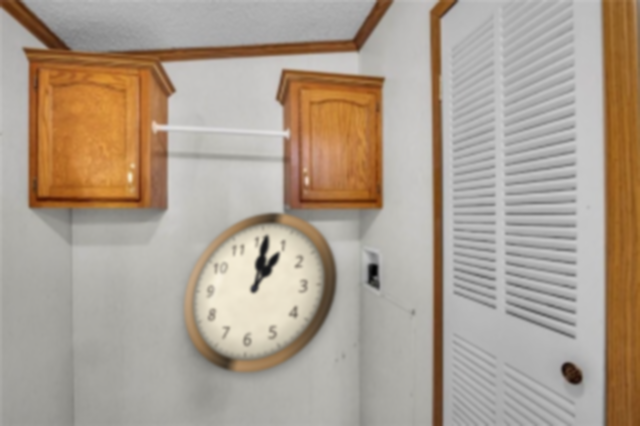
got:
**1:01**
